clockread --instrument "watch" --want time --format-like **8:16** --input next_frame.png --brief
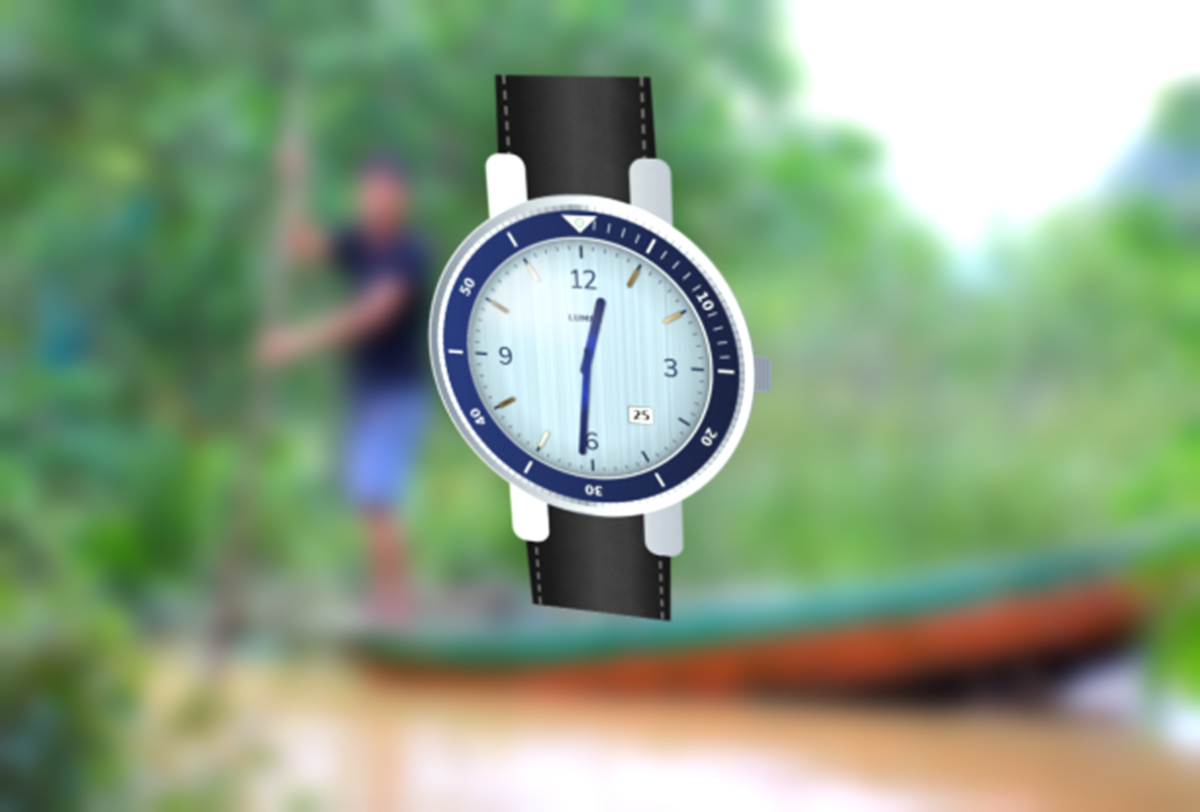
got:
**12:31**
